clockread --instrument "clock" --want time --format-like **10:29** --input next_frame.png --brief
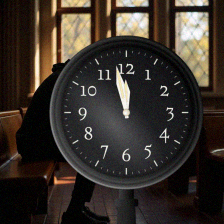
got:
**11:58**
